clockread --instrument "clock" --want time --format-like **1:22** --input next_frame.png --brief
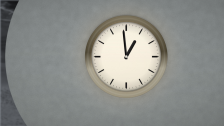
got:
**12:59**
